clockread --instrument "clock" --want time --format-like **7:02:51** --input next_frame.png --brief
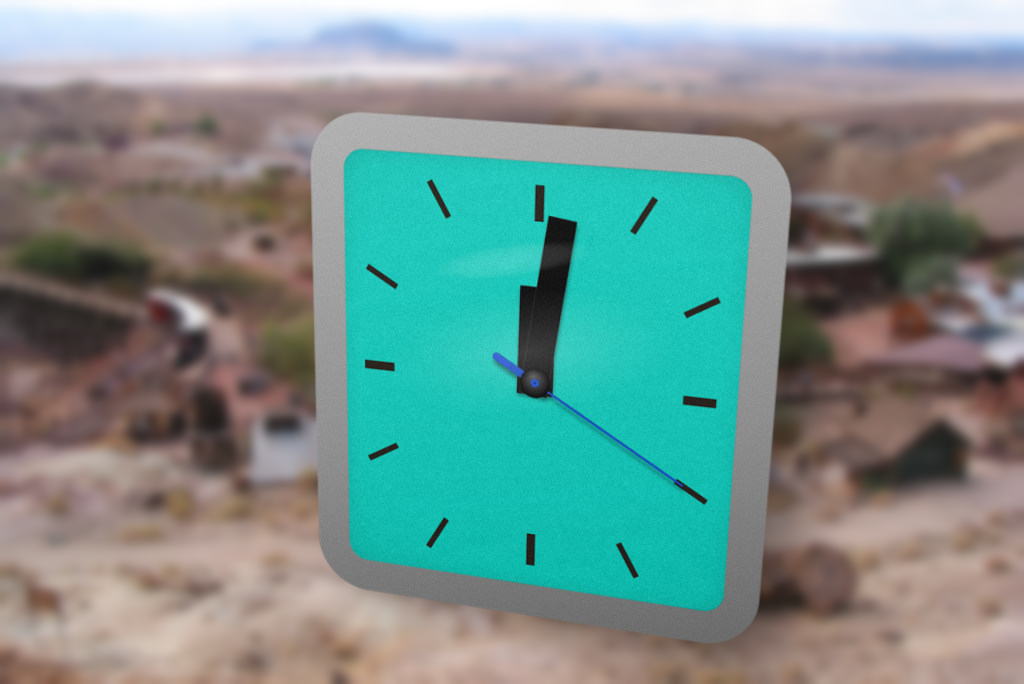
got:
**12:01:20**
